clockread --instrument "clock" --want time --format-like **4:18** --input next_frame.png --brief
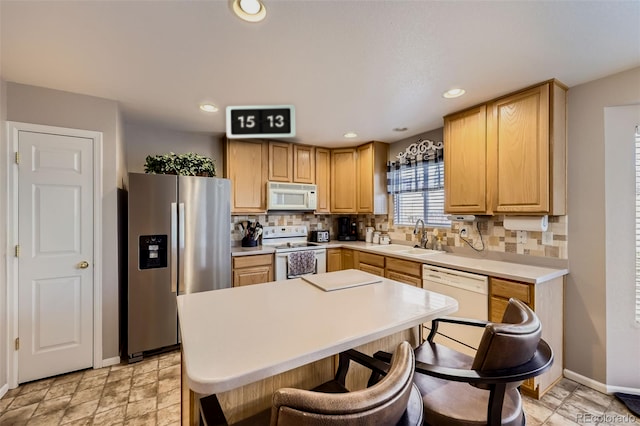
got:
**15:13**
